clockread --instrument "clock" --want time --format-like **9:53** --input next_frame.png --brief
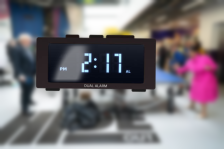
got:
**2:17**
